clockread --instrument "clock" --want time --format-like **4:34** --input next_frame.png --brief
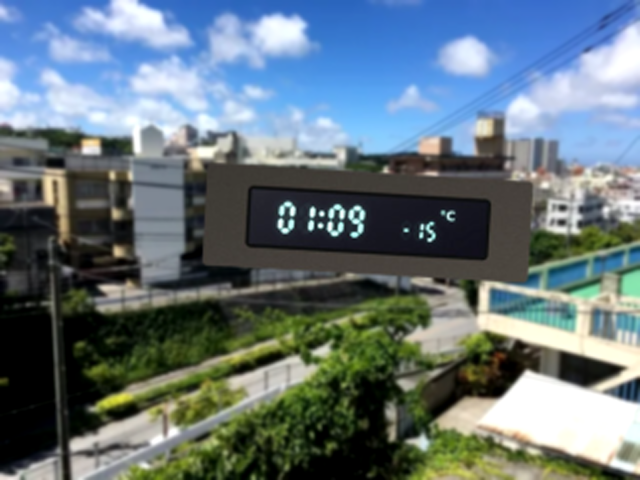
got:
**1:09**
